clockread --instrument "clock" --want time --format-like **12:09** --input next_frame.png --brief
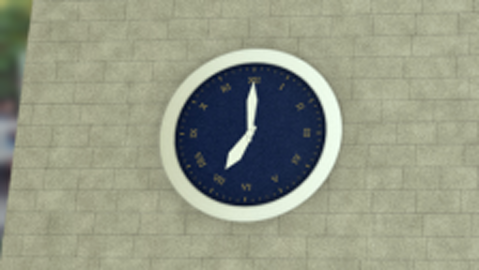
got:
**7:00**
